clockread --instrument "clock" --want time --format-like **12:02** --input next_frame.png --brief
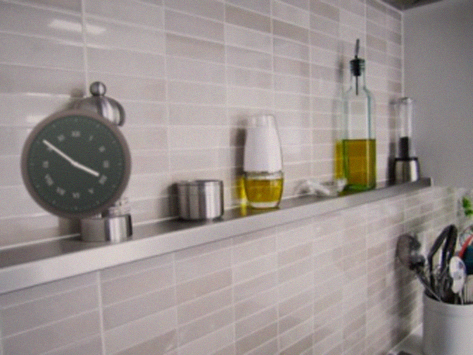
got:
**3:51**
